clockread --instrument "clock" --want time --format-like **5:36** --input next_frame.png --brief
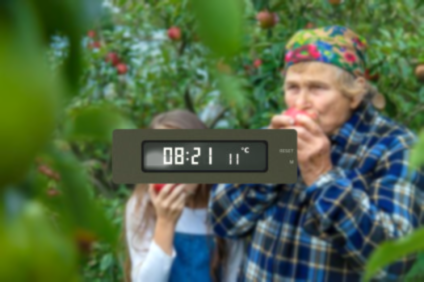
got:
**8:21**
